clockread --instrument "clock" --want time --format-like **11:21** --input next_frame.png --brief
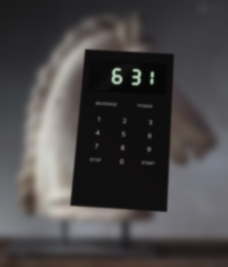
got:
**6:31**
